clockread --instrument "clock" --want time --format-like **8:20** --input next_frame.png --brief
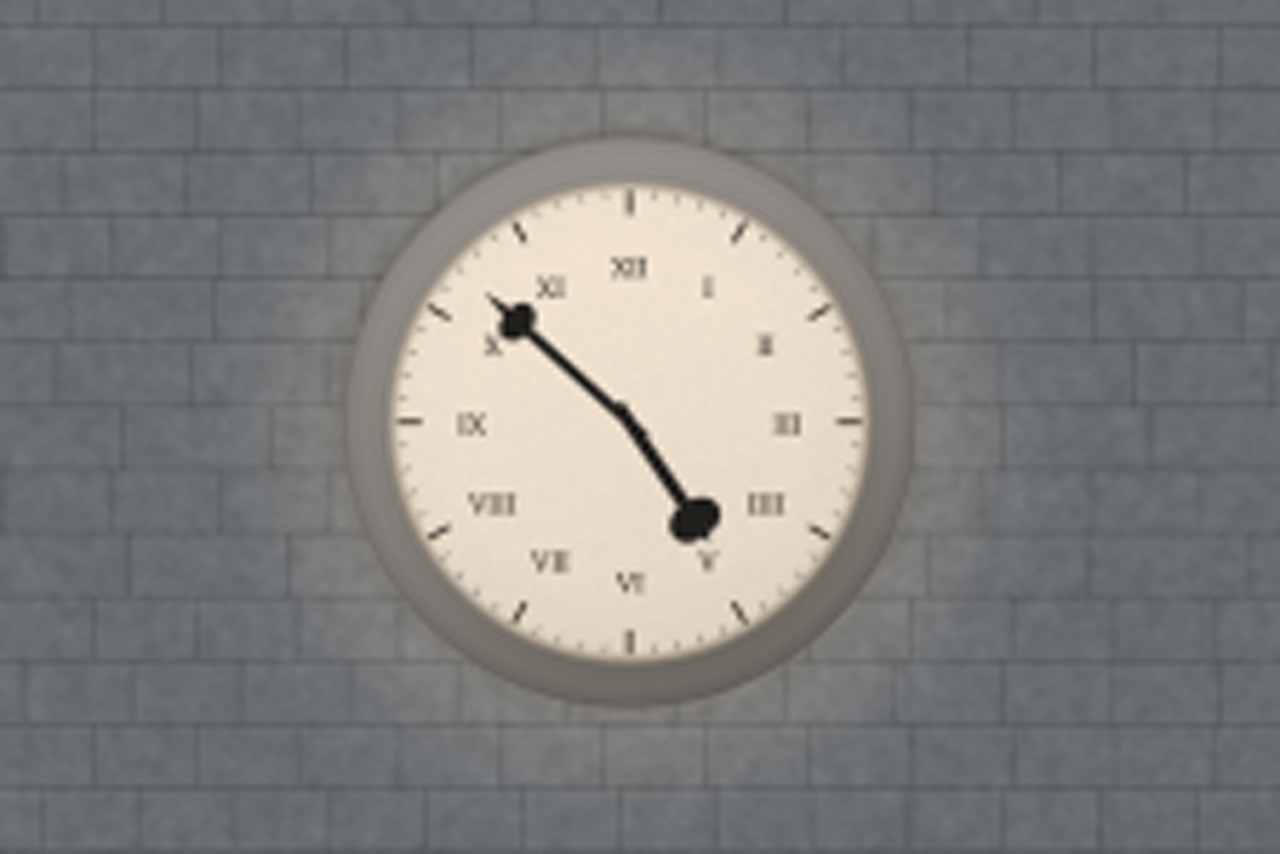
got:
**4:52**
